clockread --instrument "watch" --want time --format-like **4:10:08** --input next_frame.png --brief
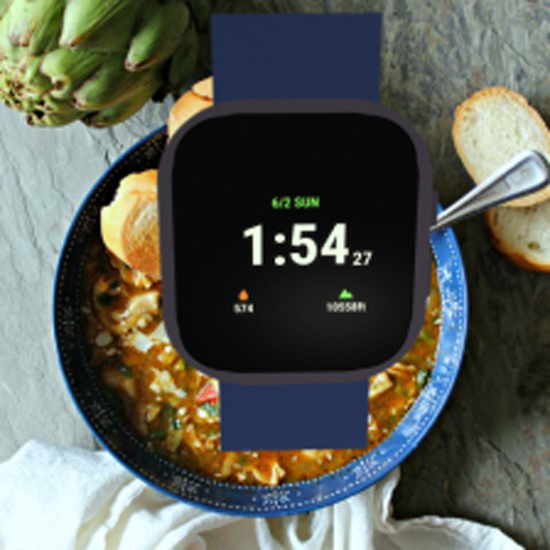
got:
**1:54:27**
